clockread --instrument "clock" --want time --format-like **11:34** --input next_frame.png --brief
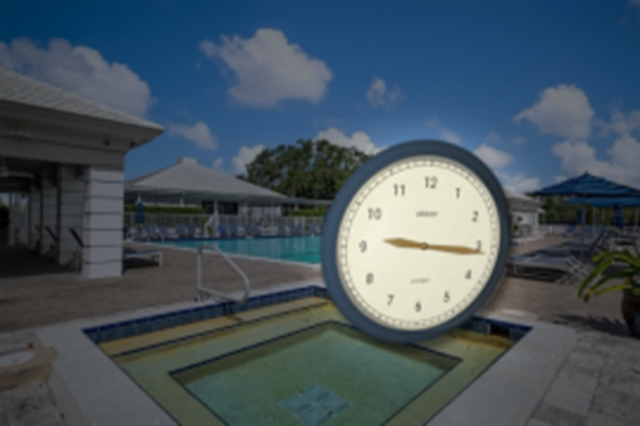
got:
**9:16**
